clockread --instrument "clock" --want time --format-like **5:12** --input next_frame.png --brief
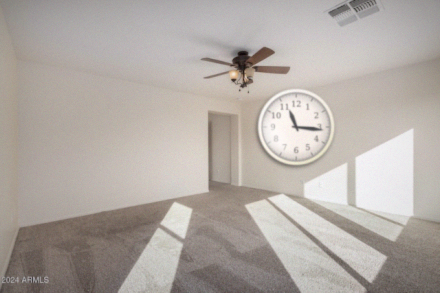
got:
**11:16**
